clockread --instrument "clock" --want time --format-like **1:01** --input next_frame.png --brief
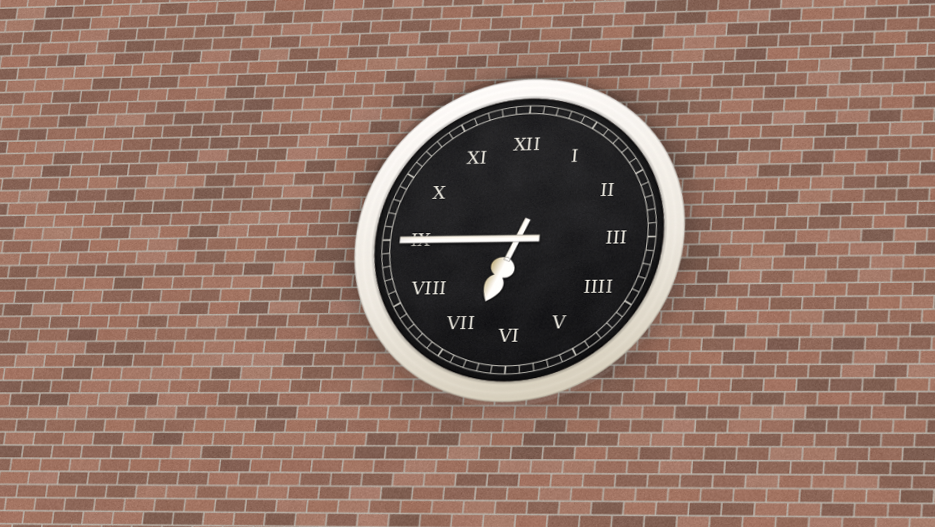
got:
**6:45**
